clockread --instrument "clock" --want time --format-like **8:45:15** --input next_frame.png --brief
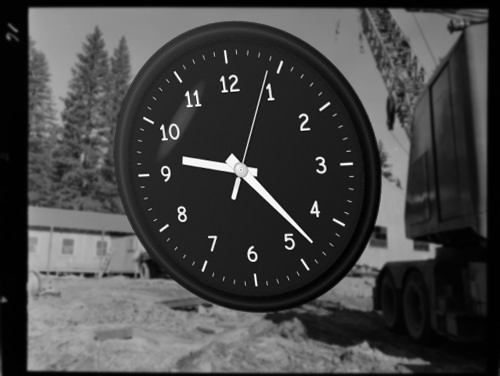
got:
**9:23:04**
